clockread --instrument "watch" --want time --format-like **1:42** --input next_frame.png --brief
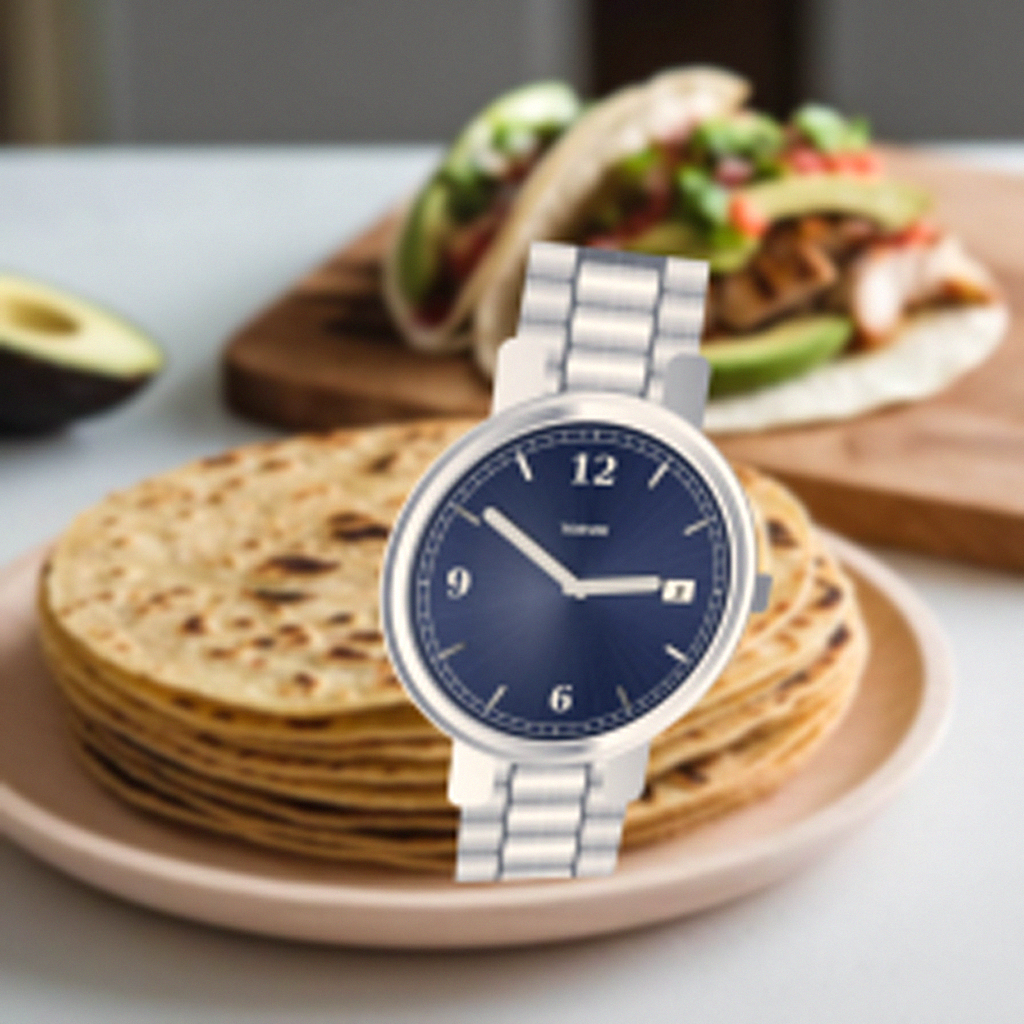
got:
**2:51**
